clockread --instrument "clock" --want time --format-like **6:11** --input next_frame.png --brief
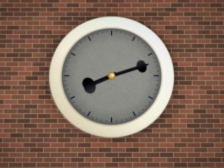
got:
**8:12**
